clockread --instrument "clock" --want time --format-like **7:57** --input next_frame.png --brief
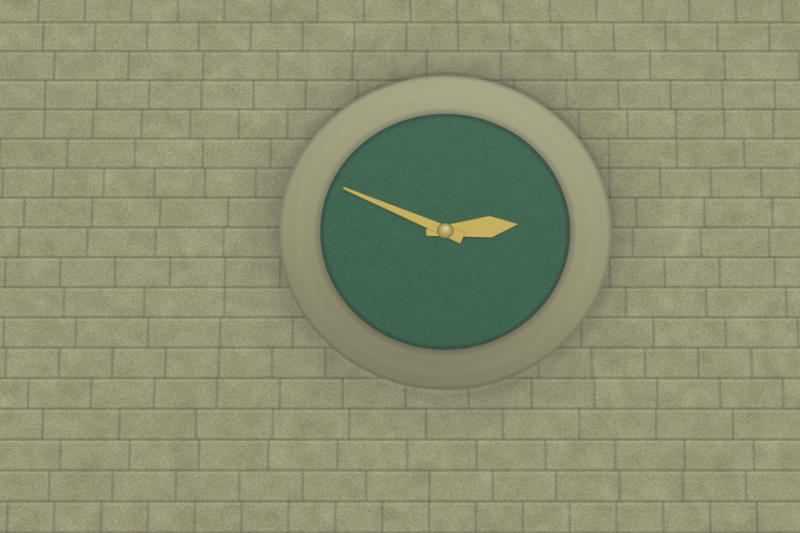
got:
**2:49**
